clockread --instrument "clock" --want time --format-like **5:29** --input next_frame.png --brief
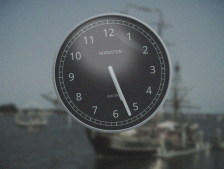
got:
**5:27**
